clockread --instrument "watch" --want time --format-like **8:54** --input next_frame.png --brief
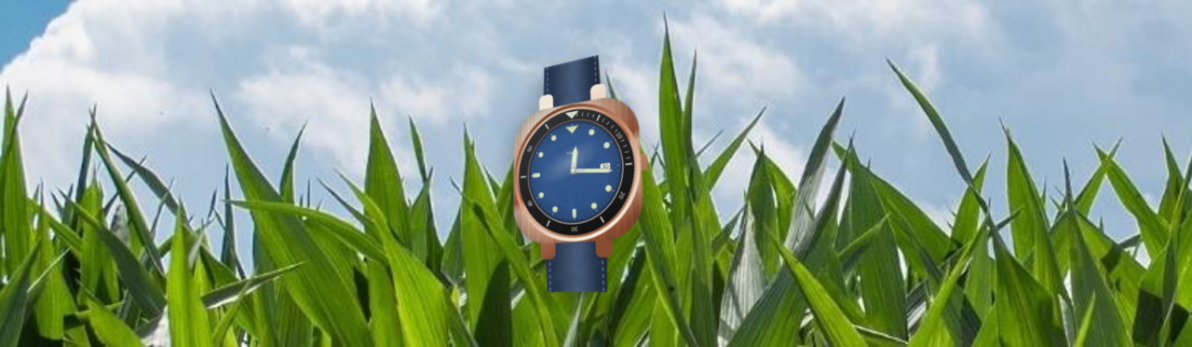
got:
**12:16**
